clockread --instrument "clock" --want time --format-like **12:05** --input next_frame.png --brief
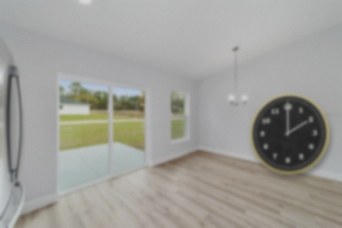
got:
**2:00**
